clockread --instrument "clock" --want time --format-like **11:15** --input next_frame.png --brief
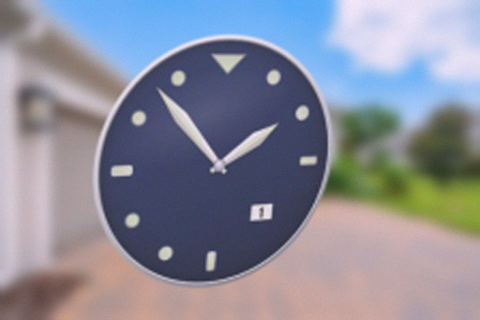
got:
**1:53**
